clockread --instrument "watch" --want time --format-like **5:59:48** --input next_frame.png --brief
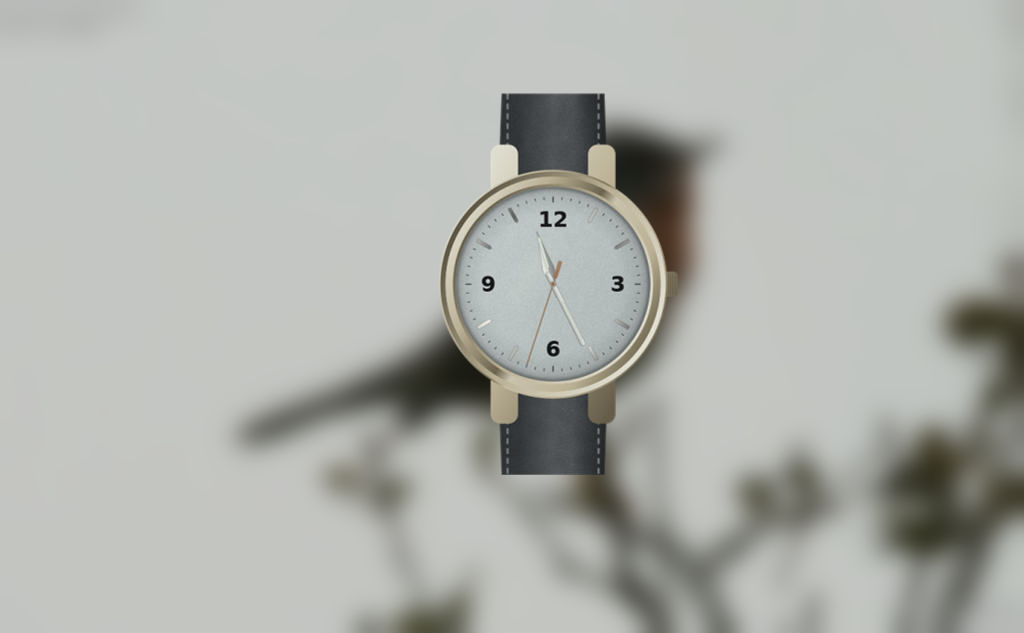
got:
**11:25:33**
